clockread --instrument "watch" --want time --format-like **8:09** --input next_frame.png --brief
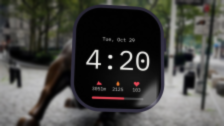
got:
**4:20**
